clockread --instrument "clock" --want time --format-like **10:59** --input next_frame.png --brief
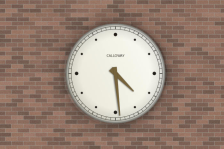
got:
**4:29**
